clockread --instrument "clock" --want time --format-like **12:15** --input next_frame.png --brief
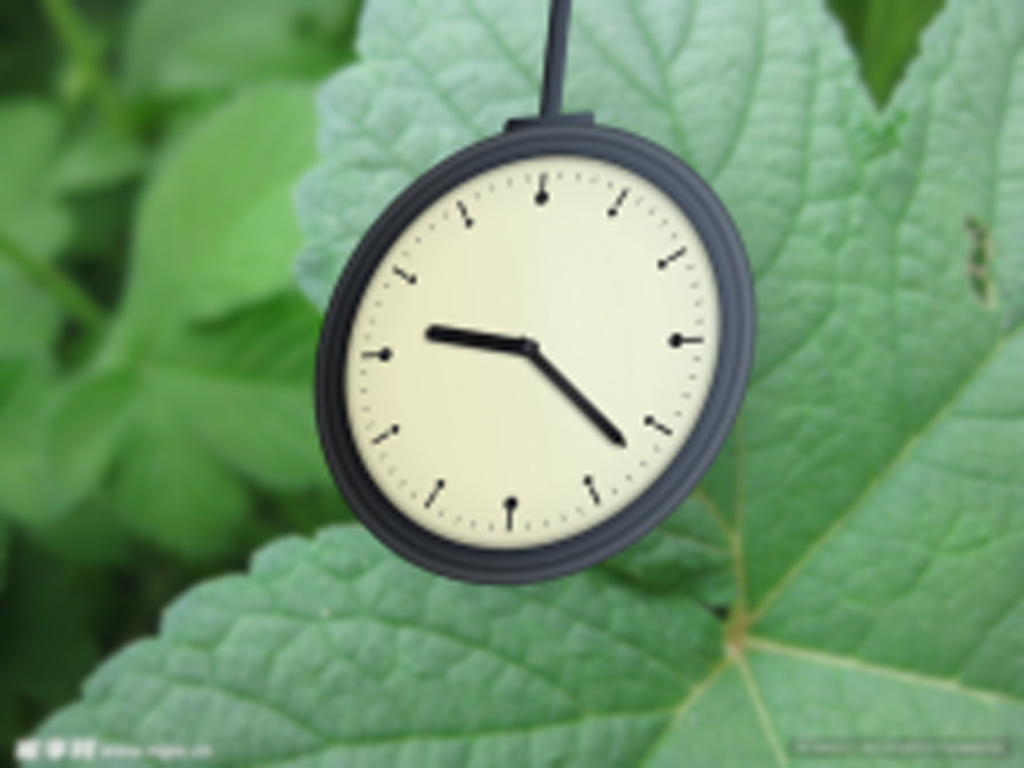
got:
**9:22**
